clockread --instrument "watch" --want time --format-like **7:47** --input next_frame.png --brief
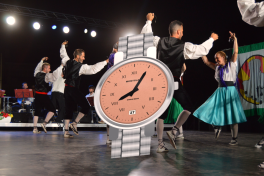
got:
**8:05**
